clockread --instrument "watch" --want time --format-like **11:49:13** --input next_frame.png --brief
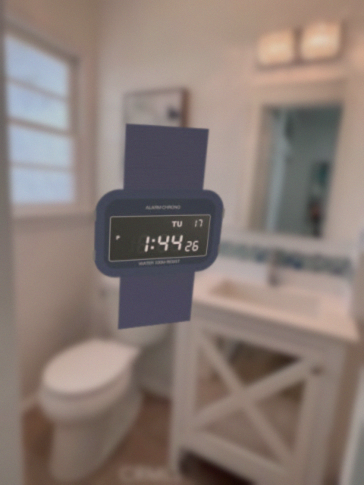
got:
**1:44:26**
